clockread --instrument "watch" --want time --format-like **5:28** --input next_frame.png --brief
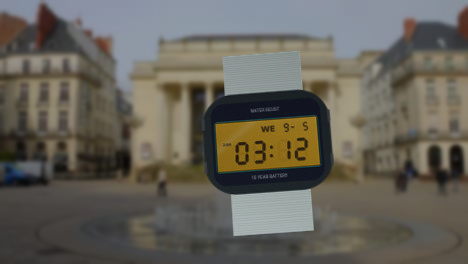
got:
**3:12**
